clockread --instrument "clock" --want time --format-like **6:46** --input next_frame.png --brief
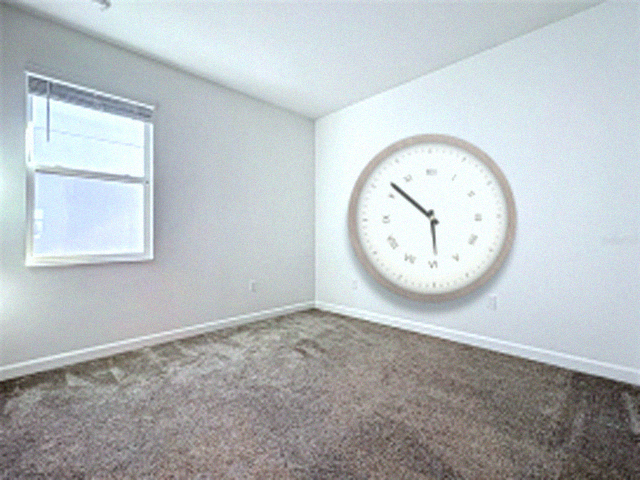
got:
**5:52**
